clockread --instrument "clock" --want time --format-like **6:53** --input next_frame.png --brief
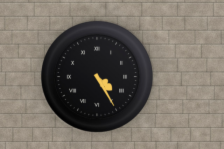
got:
**4:25**
